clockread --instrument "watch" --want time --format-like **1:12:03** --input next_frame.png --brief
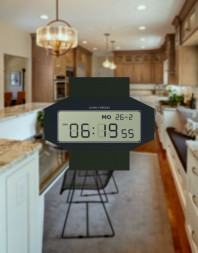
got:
**6:19:55**
